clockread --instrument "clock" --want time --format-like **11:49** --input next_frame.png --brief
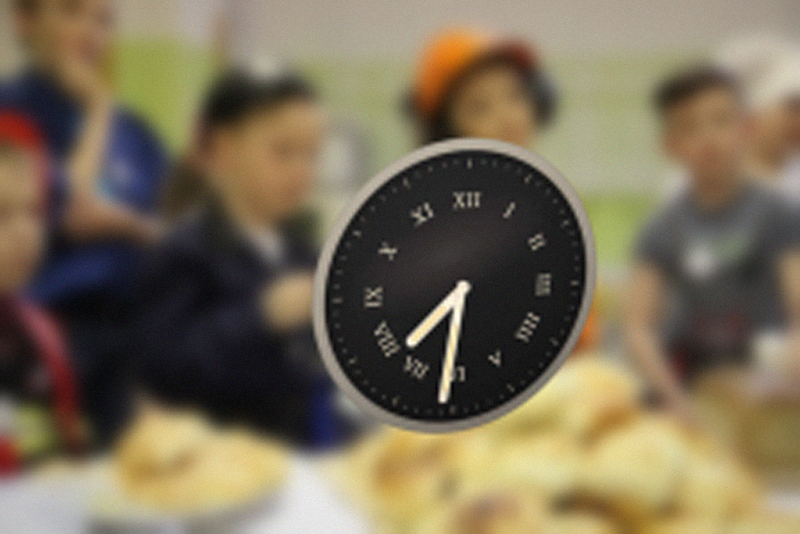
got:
**7:31**
